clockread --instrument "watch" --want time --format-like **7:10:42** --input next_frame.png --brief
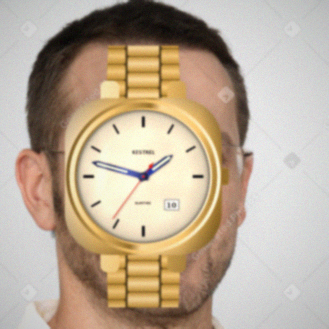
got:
**1:47:36**
